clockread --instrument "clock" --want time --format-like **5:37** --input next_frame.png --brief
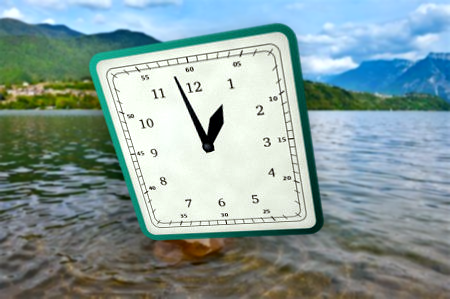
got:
**12:58**
